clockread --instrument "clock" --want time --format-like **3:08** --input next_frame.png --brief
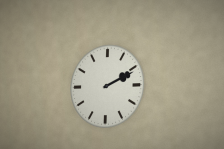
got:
**2:11**
